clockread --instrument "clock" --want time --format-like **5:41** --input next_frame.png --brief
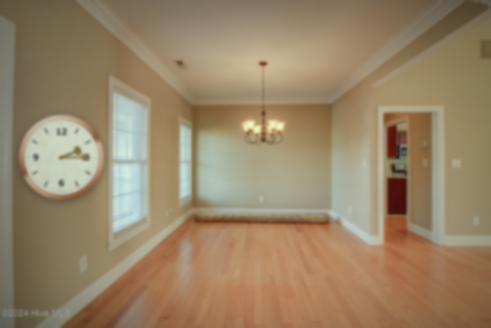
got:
**2:15**
